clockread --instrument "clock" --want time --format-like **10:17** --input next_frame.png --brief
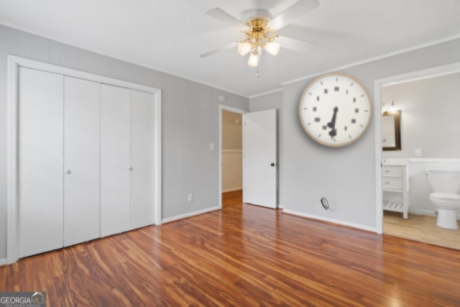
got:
**6:31**
